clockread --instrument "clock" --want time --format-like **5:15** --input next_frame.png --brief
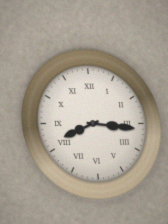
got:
**8:16**
